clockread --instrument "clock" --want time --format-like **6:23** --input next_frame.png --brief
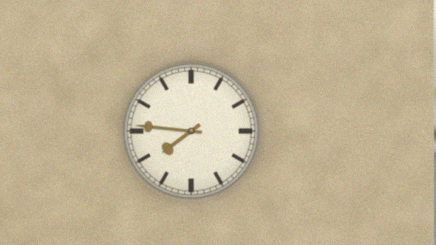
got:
**7:46**
